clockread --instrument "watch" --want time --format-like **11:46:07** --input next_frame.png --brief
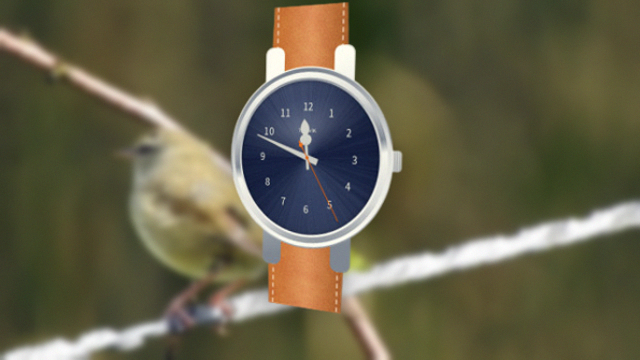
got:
**11:48:25**
